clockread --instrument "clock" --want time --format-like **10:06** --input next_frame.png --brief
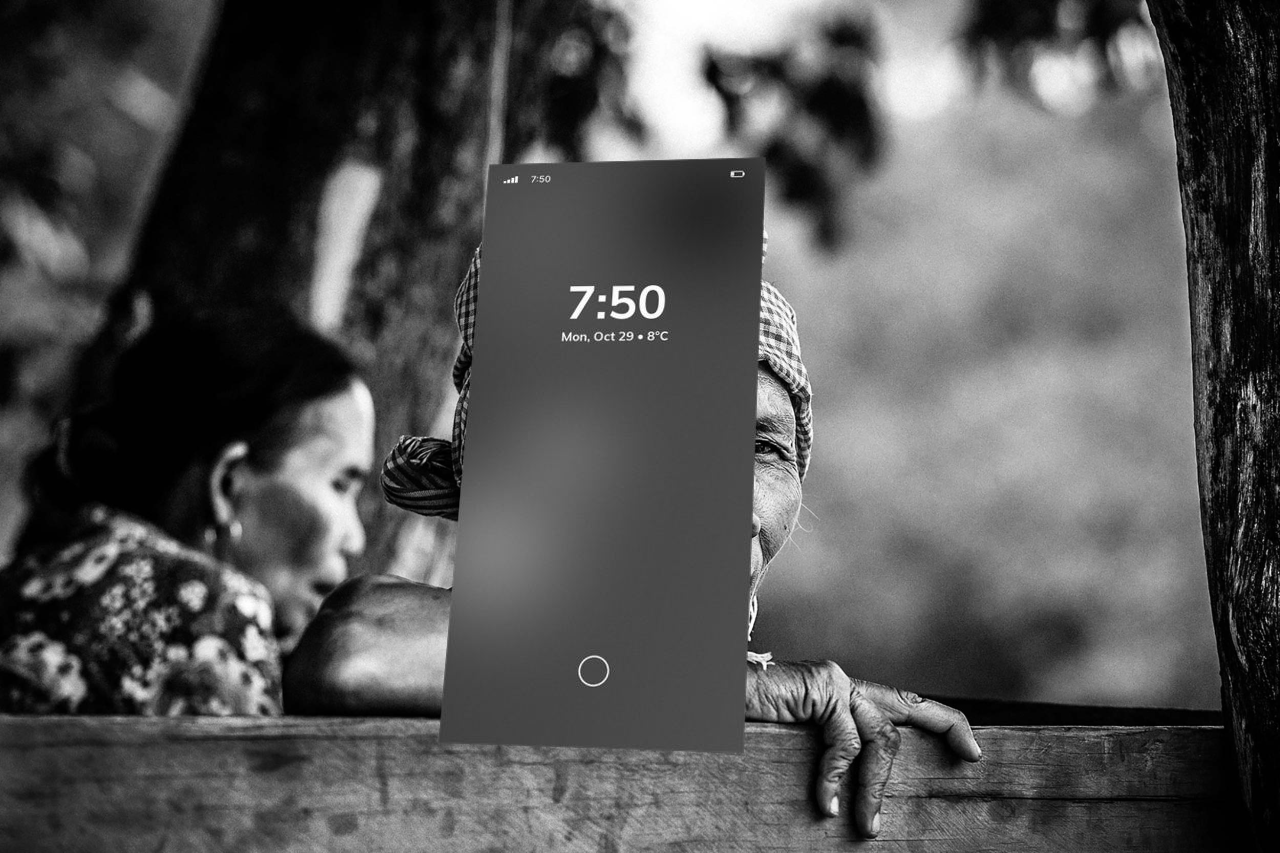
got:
**7:50**
